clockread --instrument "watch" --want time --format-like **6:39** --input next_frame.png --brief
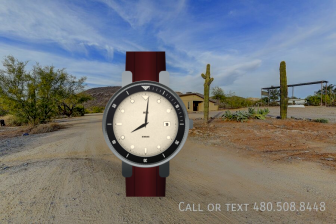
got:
**8:01**
